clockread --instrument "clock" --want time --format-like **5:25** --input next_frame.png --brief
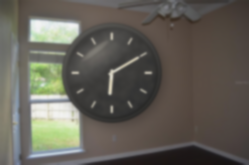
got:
**6:10**
